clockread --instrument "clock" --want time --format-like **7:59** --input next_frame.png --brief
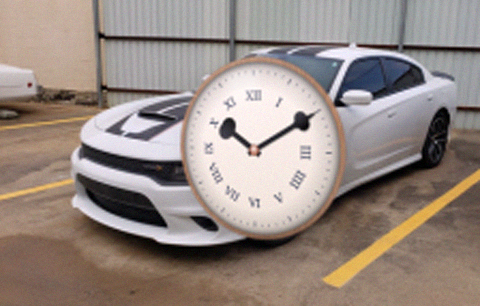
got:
**10:10**
